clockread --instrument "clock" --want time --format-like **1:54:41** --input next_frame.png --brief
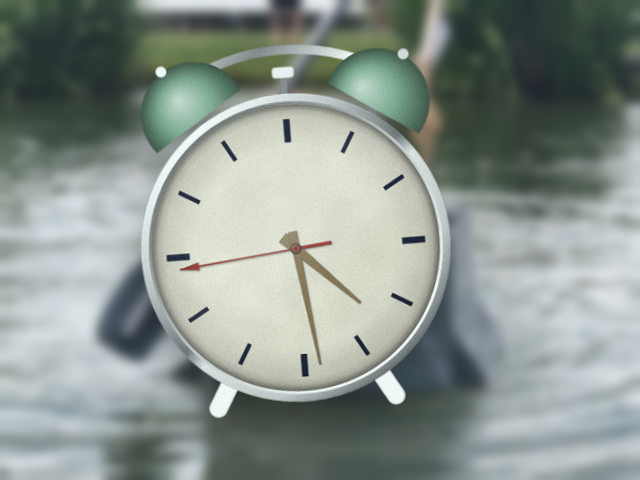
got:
**4:28:44**
